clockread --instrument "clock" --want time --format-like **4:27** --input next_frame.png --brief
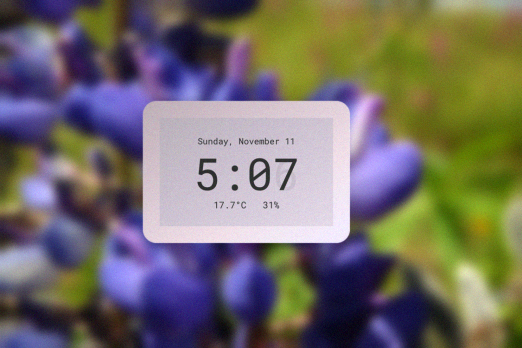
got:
**5:07**
